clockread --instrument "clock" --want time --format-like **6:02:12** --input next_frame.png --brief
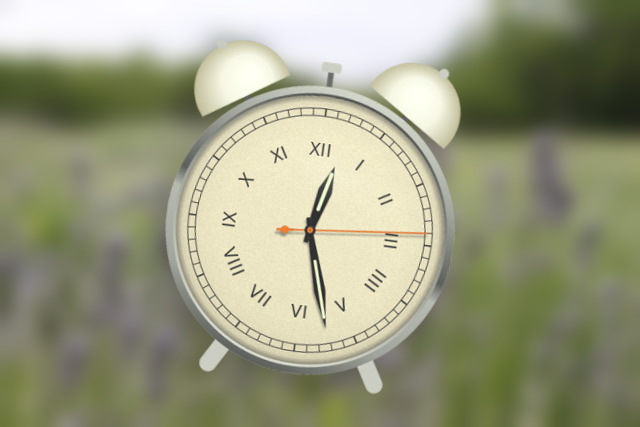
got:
**12:27:14**
